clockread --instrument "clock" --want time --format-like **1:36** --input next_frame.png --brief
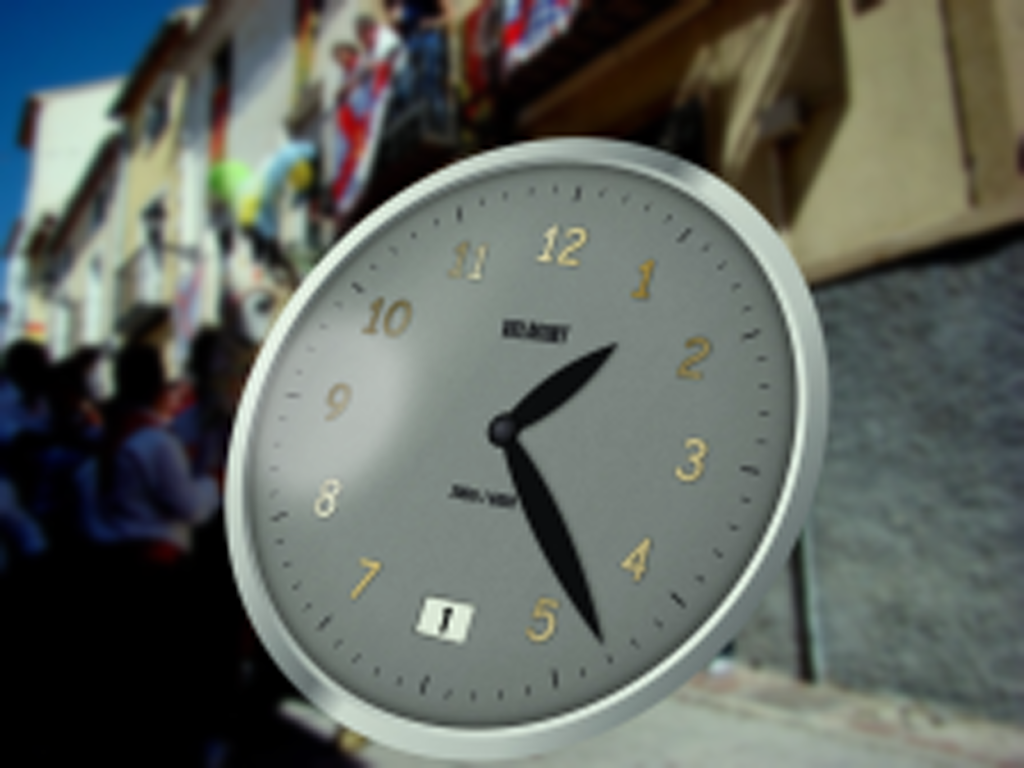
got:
**1:23**
